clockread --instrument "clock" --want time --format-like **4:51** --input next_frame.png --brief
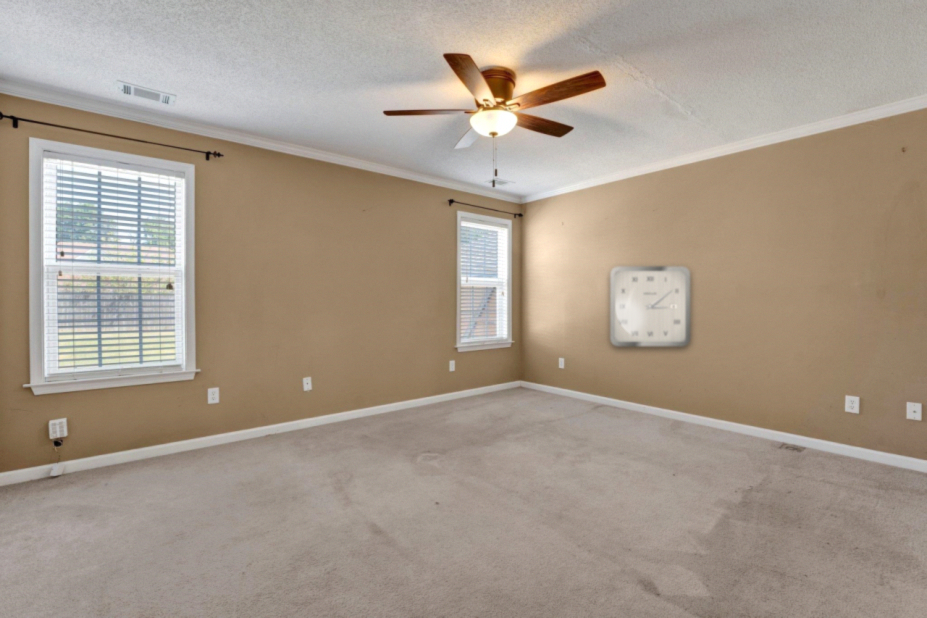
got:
**3:09**
